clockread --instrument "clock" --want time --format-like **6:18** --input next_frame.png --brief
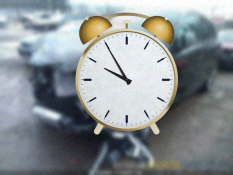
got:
**9:55**
